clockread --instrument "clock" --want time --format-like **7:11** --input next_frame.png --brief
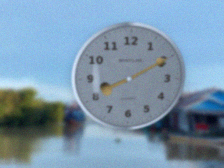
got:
**8:10**
